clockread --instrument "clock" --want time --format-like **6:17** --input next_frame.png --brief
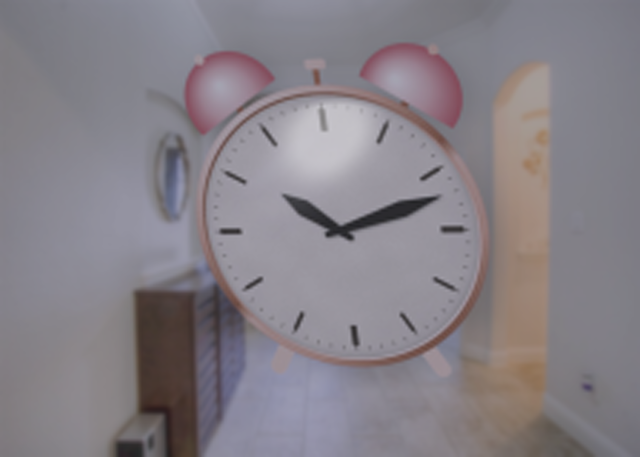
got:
**10:12**
